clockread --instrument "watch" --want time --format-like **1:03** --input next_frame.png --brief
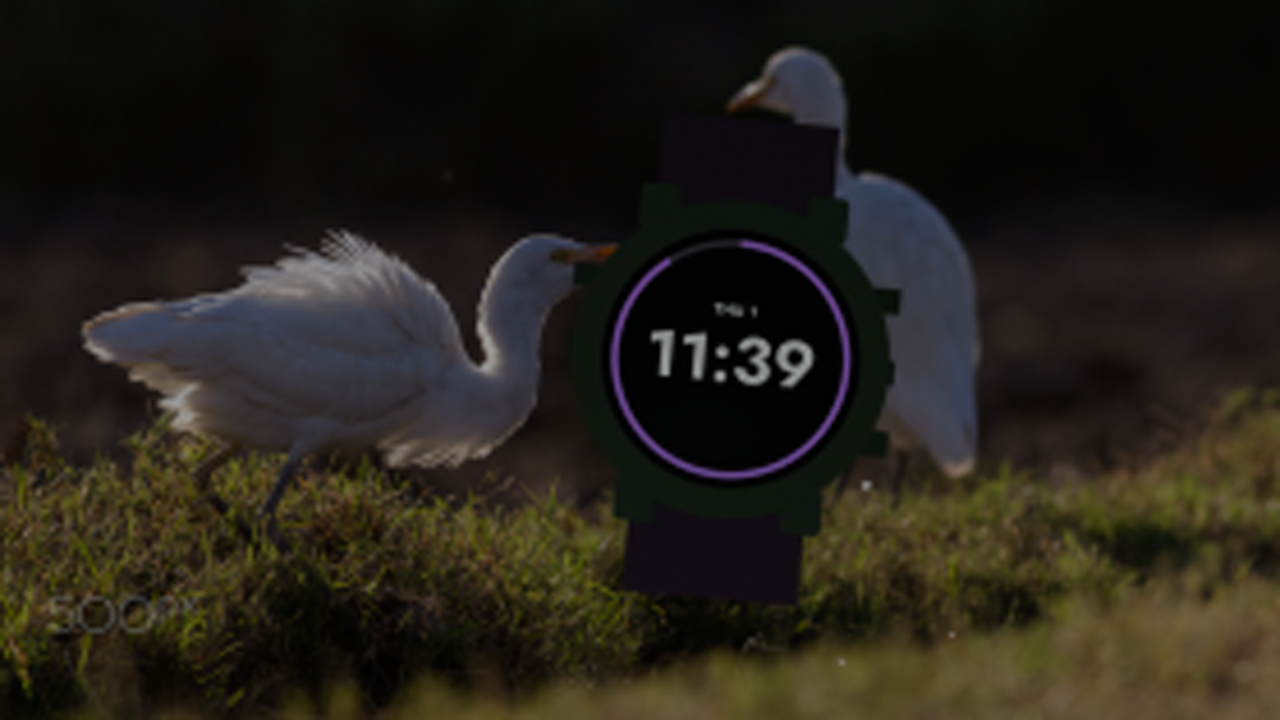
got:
**11:39**
